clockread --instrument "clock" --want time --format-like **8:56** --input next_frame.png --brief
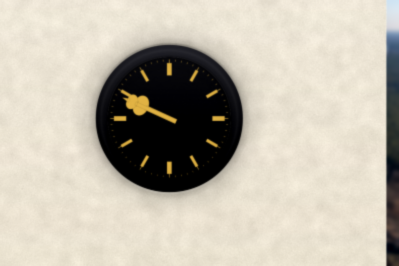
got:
**9:49**
